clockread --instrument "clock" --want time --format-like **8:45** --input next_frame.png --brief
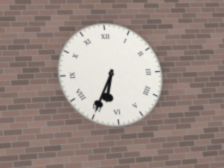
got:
**6:35**
